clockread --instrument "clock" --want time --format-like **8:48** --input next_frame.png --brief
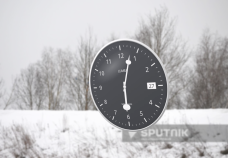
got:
**6:03**
